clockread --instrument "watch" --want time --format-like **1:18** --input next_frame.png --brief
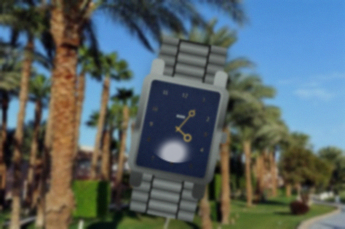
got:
**4:05**
